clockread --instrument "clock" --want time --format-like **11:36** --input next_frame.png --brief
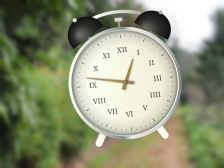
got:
**12:47**
